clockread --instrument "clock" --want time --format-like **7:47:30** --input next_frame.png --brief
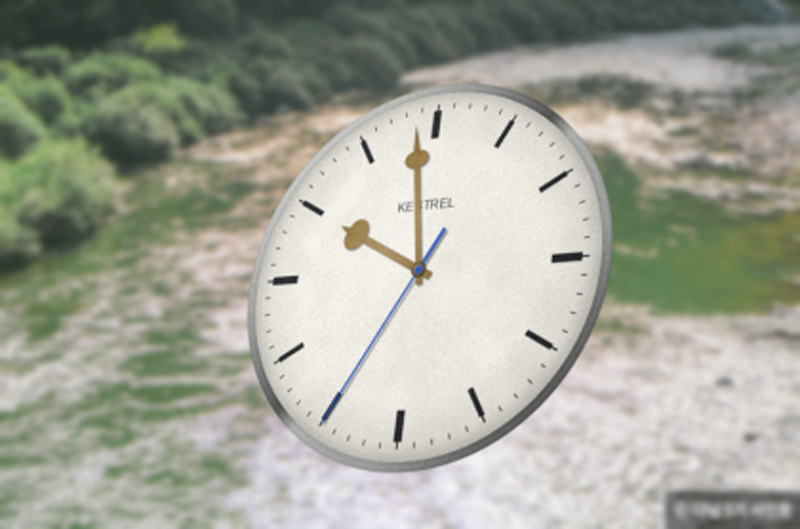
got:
**9:58:35**
